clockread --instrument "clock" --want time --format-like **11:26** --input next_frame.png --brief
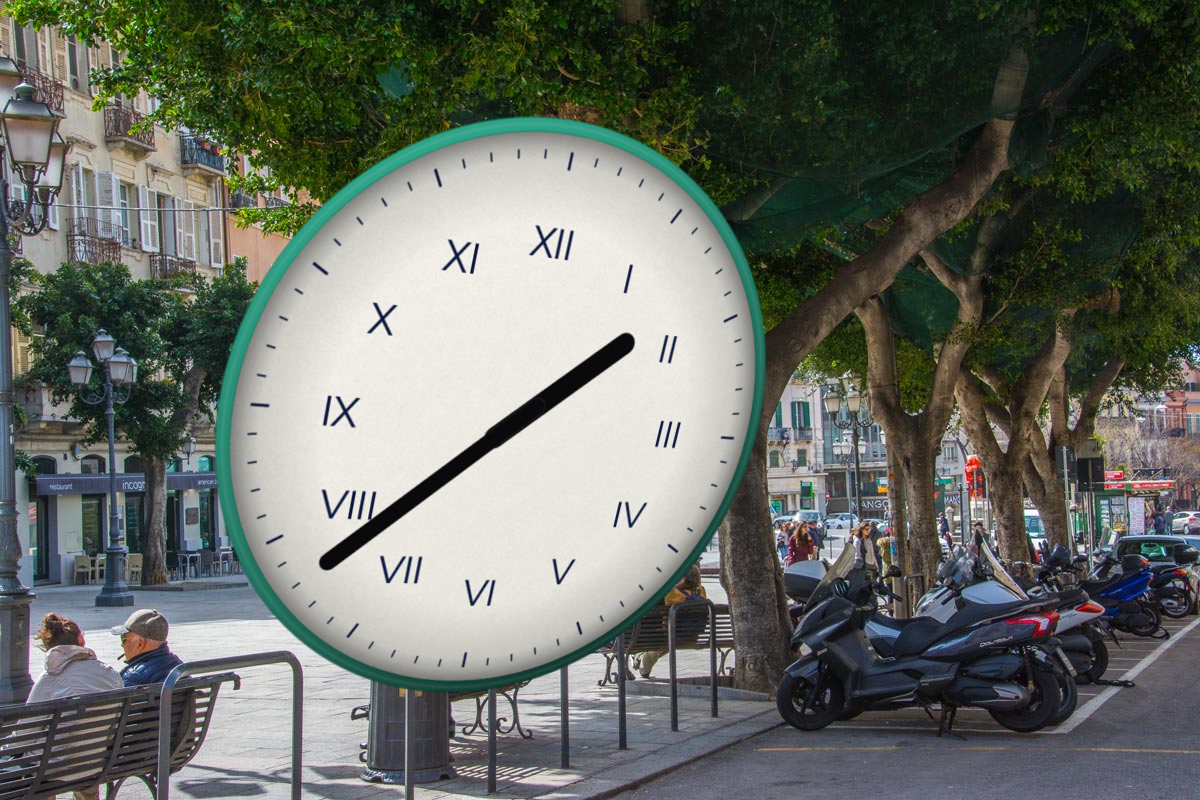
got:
**1:38**
